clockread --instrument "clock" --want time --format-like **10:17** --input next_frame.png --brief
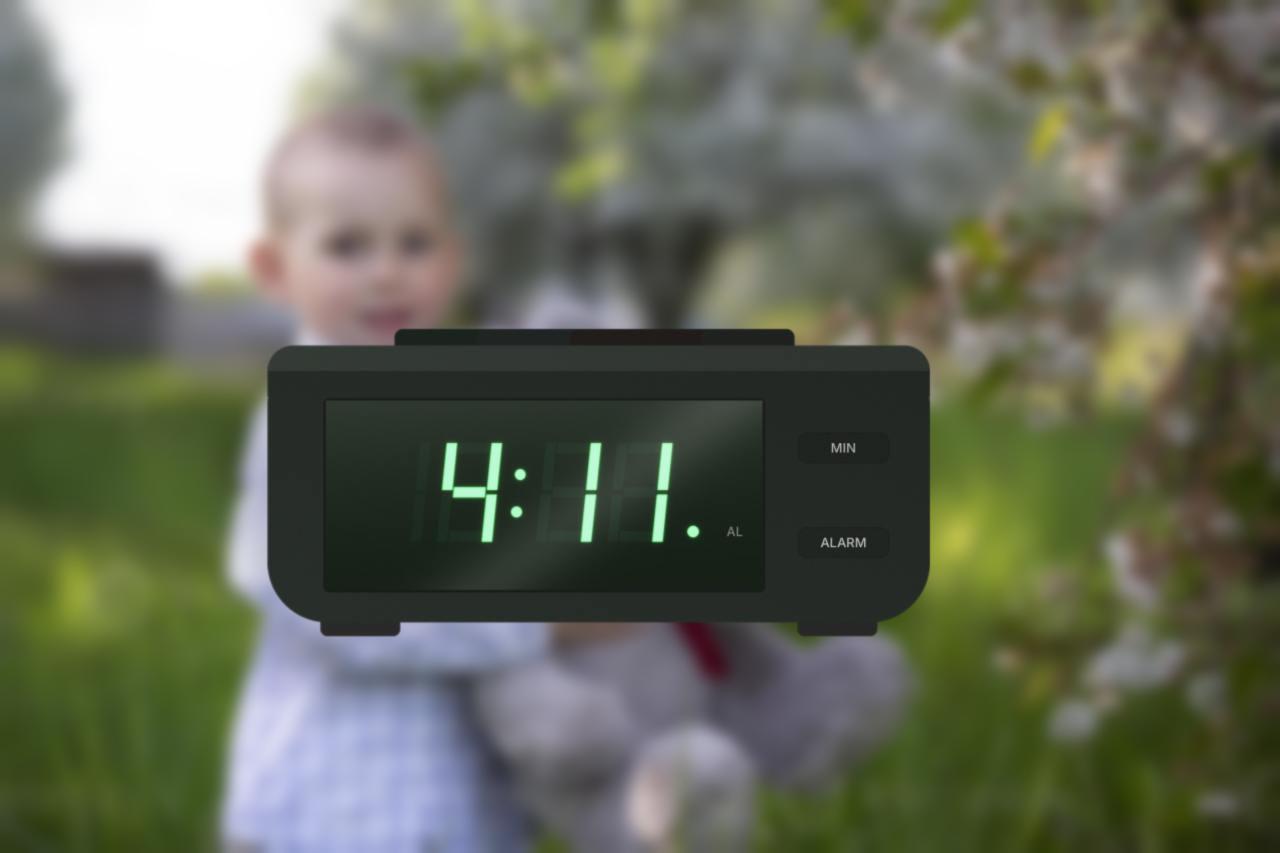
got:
**4:11**
